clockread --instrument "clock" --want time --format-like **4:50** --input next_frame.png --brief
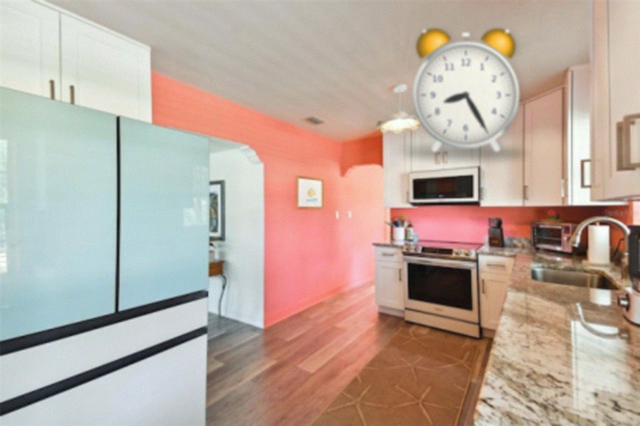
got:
**8:25**
